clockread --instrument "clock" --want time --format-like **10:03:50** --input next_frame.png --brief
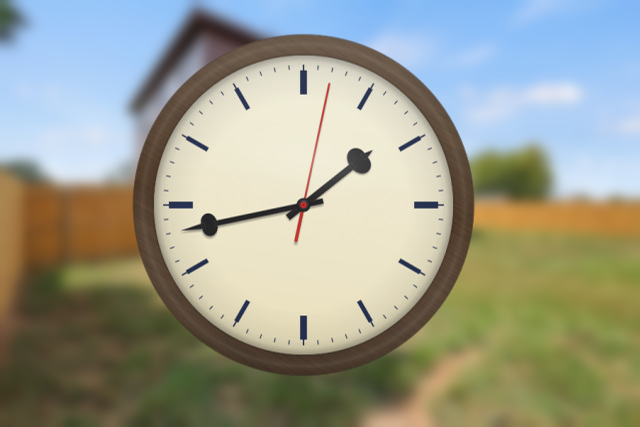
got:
**1:43:02**
